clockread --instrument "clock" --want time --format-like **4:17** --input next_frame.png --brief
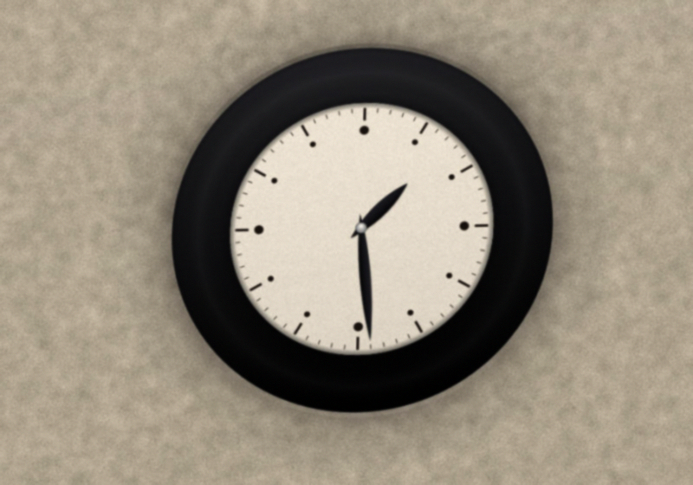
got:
**1:29**
